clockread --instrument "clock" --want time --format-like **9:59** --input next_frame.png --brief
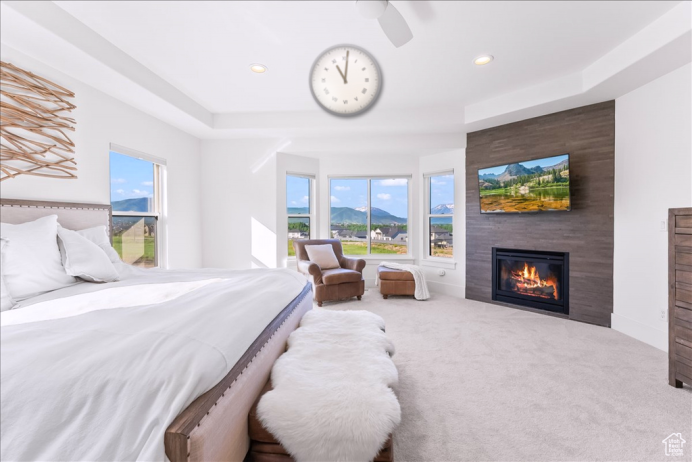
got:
**11:01**
